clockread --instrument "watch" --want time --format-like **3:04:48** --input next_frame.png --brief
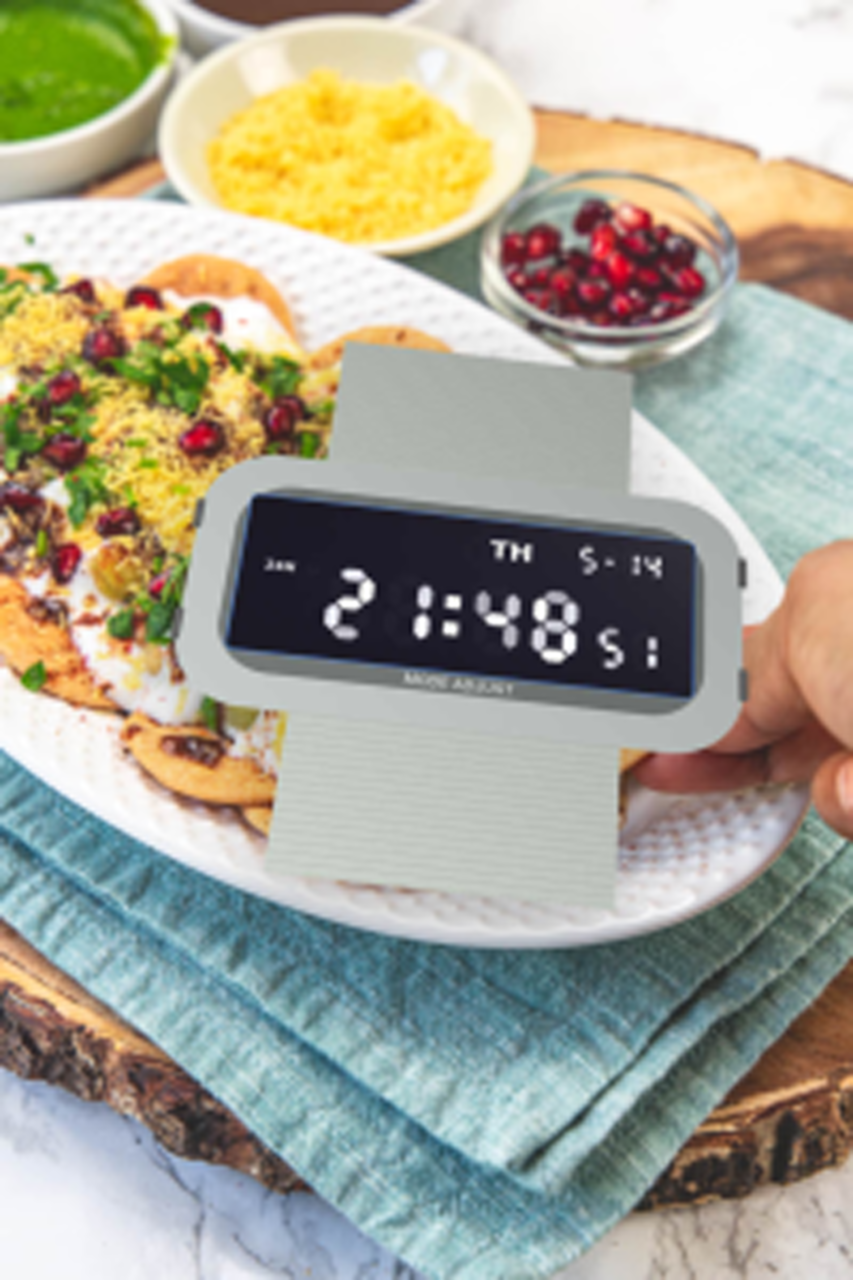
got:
**21:48:51**
